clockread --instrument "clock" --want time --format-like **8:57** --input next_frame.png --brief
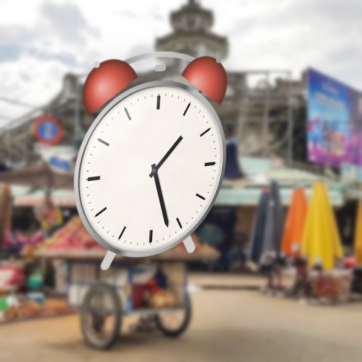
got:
**1:27**
